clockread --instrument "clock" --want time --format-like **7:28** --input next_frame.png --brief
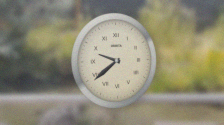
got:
**9:39**
